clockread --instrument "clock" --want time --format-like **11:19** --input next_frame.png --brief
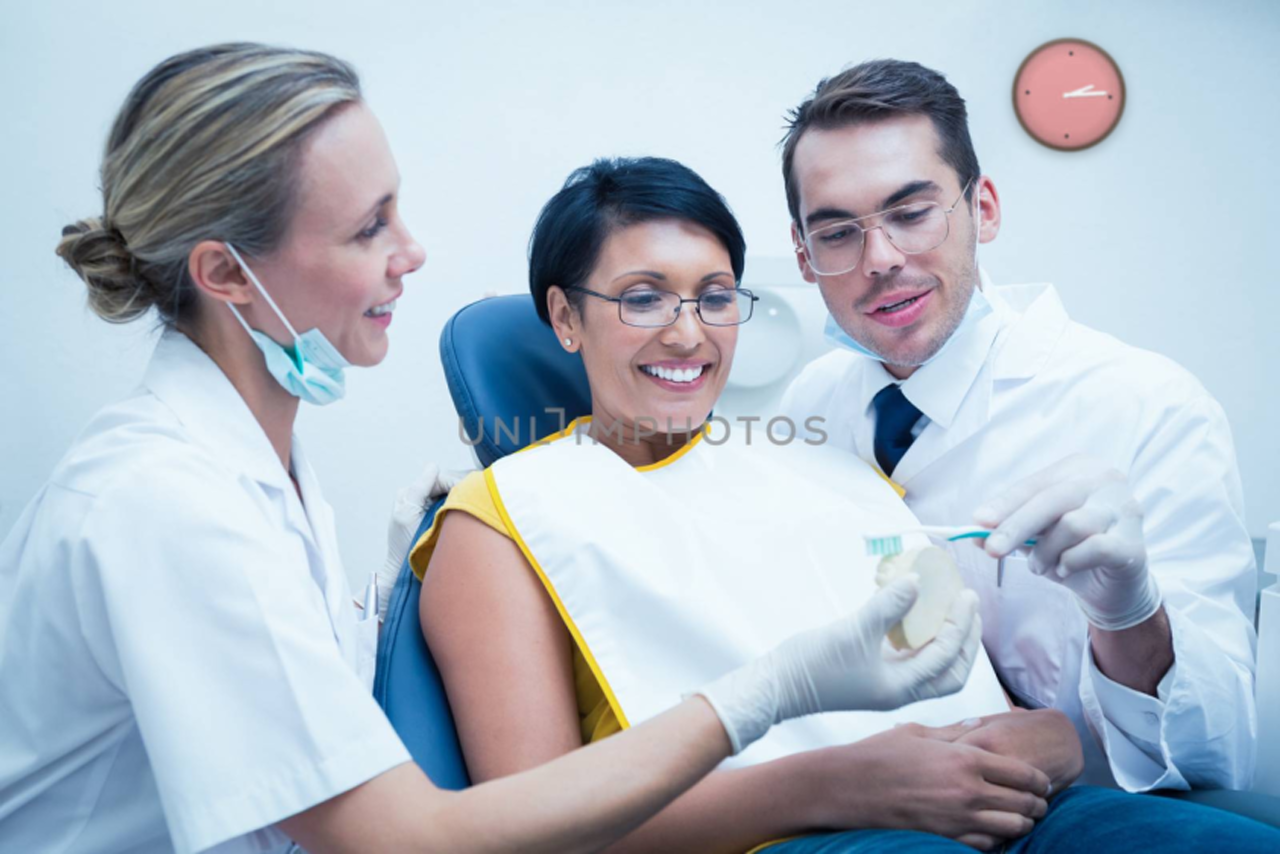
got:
**2:14**
